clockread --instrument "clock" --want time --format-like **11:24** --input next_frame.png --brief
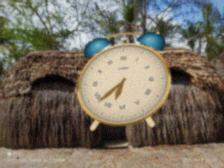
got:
**6:38**
